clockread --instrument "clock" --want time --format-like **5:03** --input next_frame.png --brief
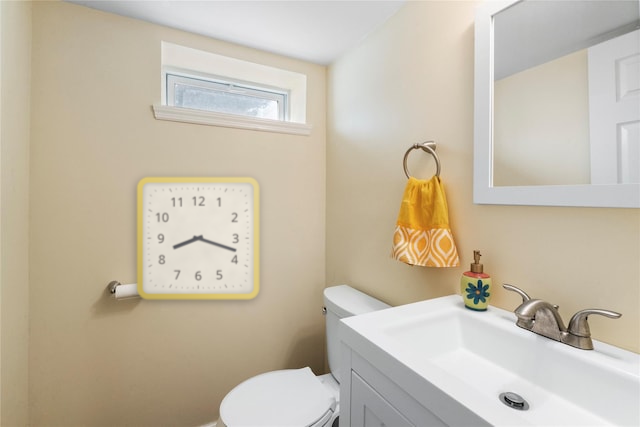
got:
**8:18**
